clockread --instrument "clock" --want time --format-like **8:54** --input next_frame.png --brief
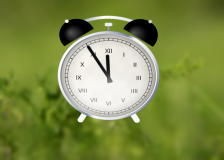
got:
**11:55**
